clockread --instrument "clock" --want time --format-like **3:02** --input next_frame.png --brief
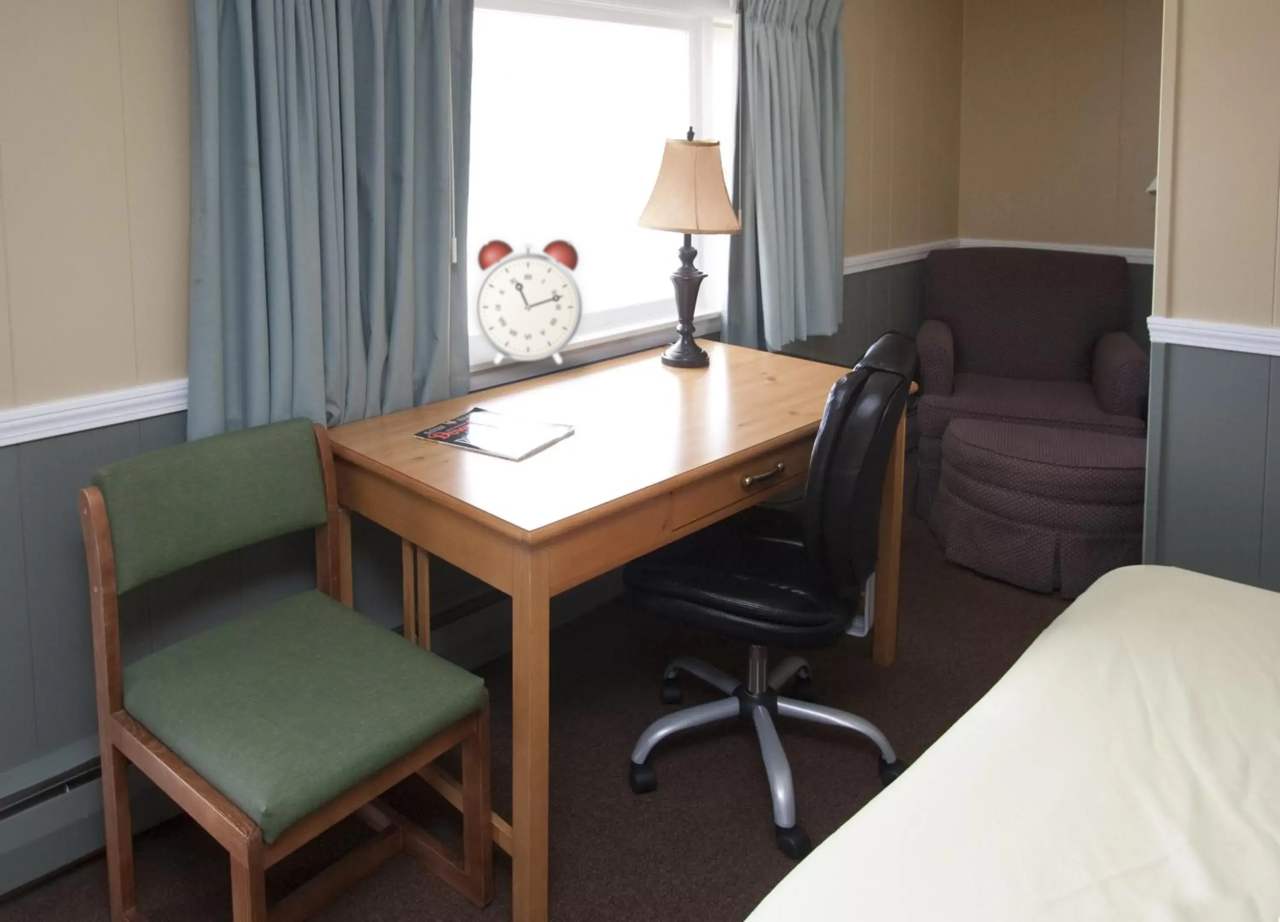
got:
**11:12**
